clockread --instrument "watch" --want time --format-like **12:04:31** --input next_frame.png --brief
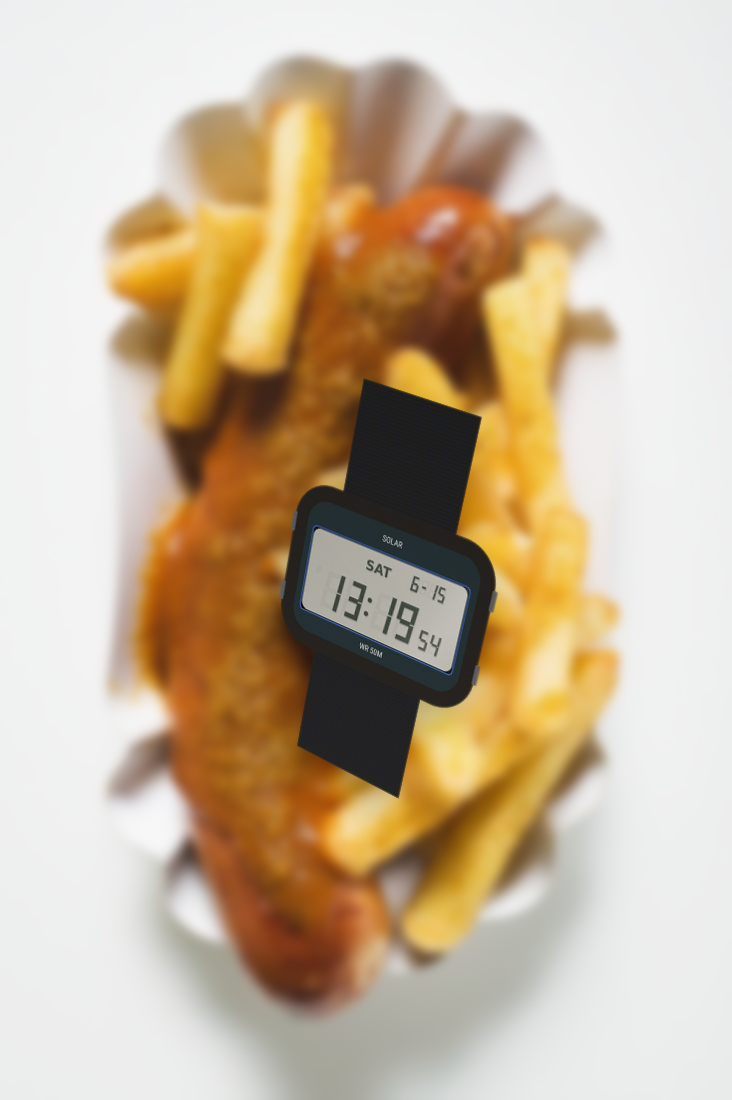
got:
**13:19:54**
